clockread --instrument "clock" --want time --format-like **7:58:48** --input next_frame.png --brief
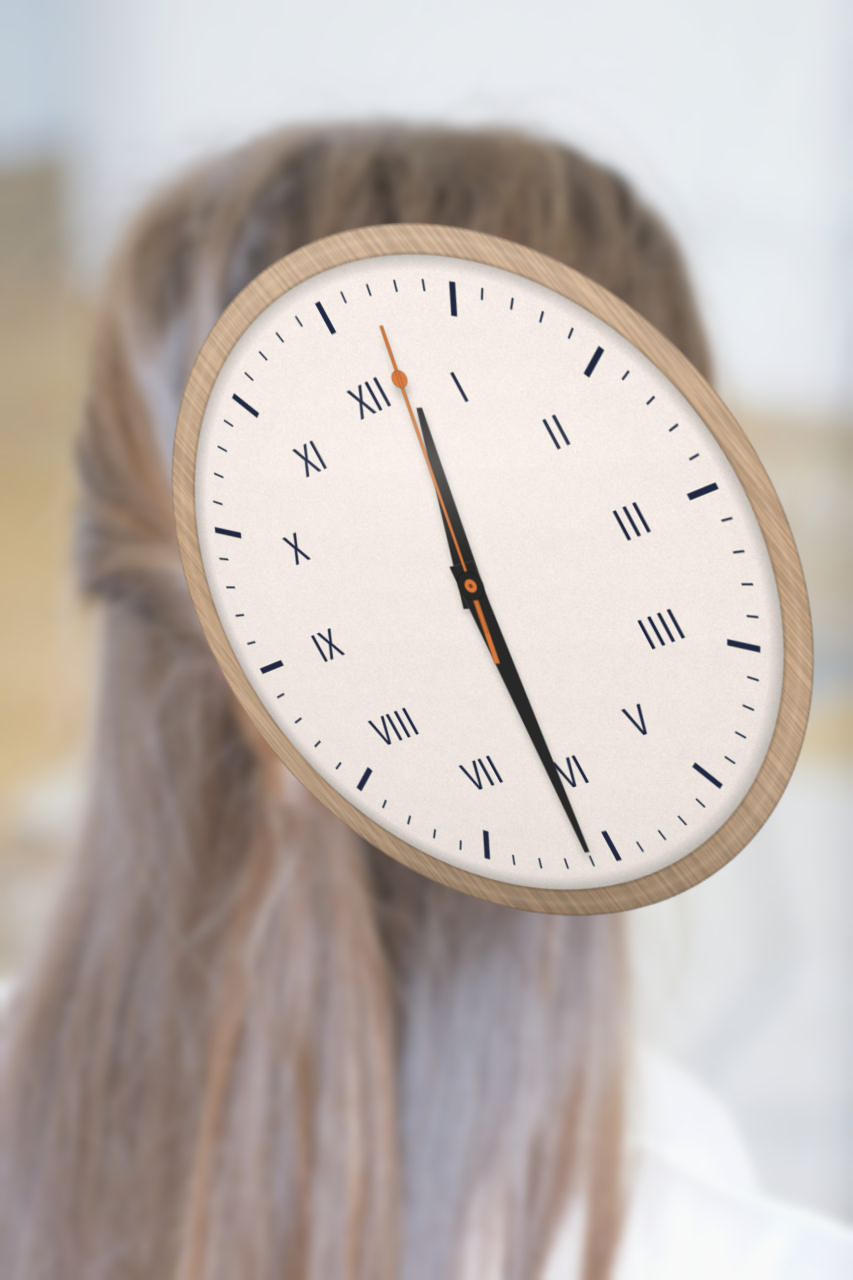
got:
**12:31:02**
